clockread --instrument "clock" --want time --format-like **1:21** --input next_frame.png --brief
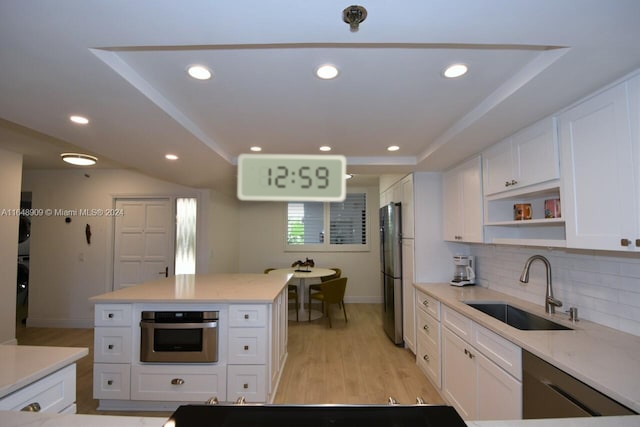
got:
**12:59**
